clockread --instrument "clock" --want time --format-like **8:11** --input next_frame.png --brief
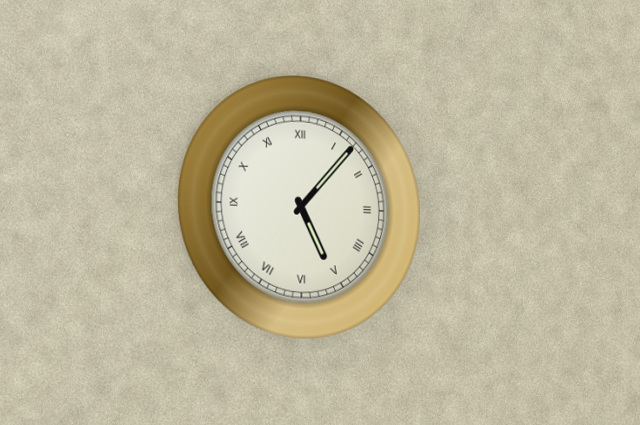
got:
**5:07**
